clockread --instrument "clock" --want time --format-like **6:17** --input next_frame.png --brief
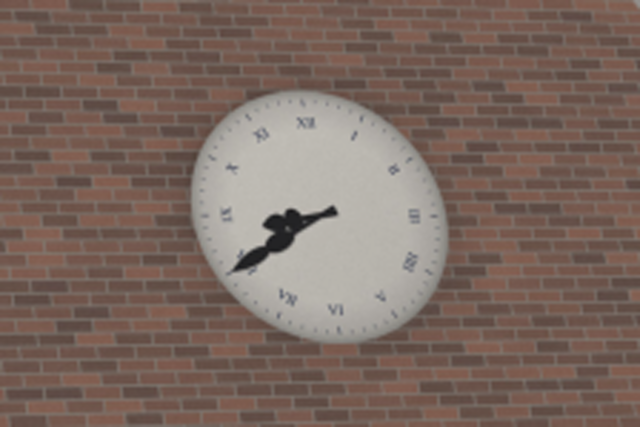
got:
**8:40**
